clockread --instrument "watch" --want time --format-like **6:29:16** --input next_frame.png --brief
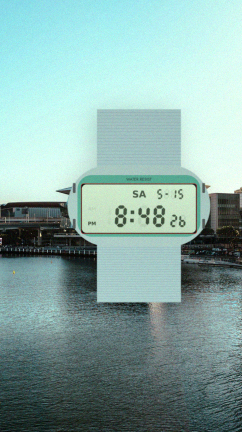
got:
**8:48:26**
